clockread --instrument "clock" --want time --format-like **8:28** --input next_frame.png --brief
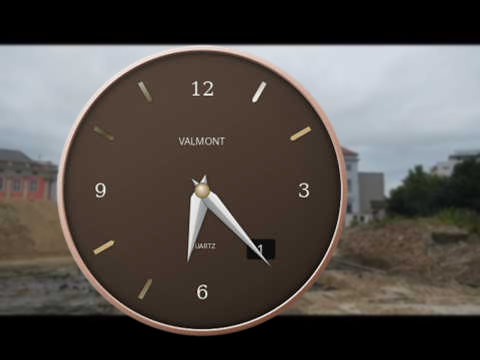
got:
**6:23**
